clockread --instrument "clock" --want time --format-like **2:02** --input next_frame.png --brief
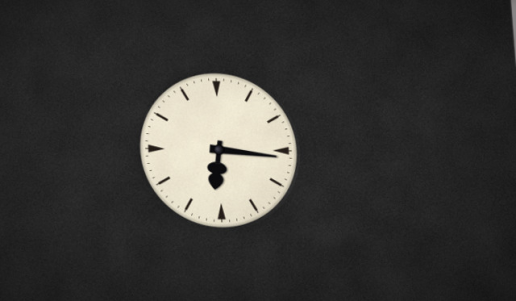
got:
**6:16**
